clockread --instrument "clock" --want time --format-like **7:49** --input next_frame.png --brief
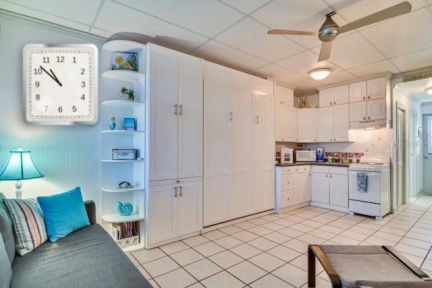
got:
**10:52**
